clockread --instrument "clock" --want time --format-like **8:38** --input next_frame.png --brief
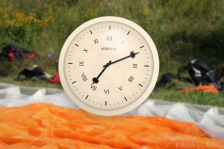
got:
**7:11**
